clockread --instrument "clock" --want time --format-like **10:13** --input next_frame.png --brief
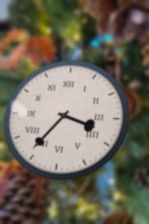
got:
**3:36**
